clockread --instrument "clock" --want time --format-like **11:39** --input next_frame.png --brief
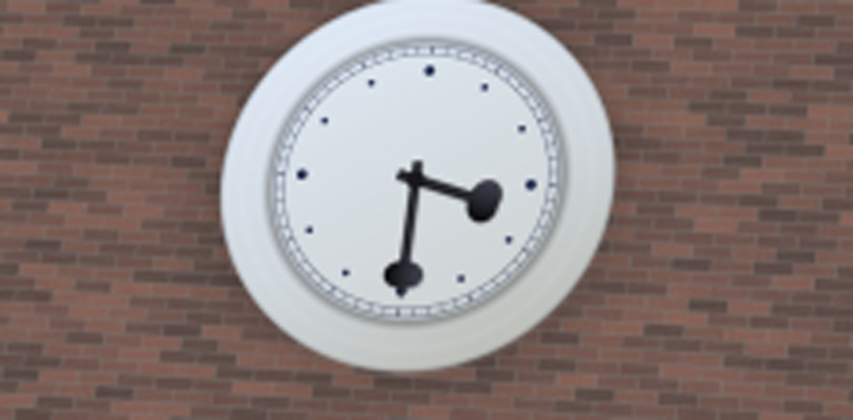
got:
**3:30**
